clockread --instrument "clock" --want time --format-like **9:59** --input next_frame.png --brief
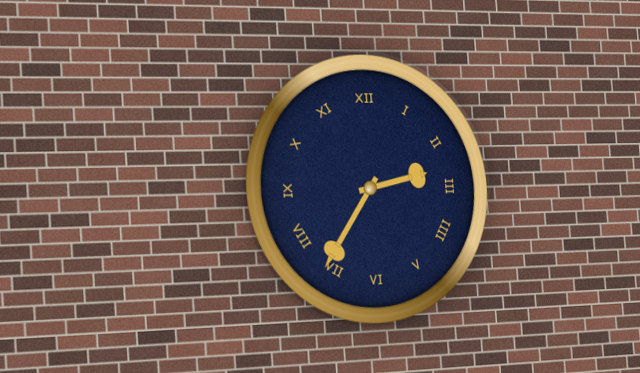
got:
**2:36**
